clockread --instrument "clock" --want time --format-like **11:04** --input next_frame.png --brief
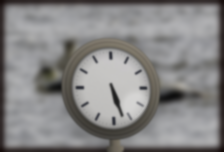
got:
**5:27**
